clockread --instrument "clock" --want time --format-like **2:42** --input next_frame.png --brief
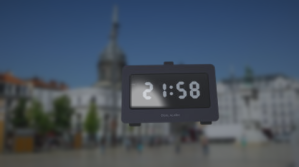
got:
**21:58**
